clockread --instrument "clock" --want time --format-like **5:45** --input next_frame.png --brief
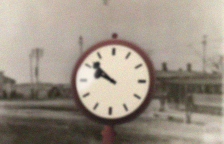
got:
**9:52**
